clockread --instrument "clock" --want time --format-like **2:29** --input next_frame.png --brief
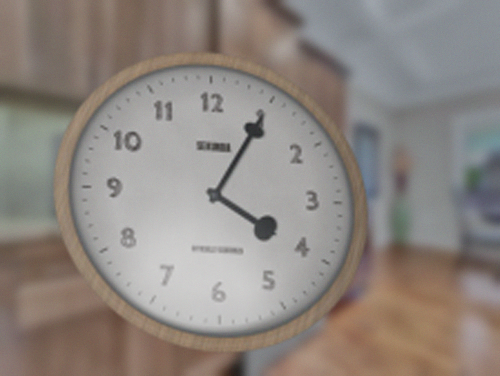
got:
**4:05**
